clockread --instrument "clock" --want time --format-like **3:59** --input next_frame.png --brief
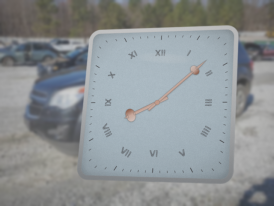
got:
**8:08**
